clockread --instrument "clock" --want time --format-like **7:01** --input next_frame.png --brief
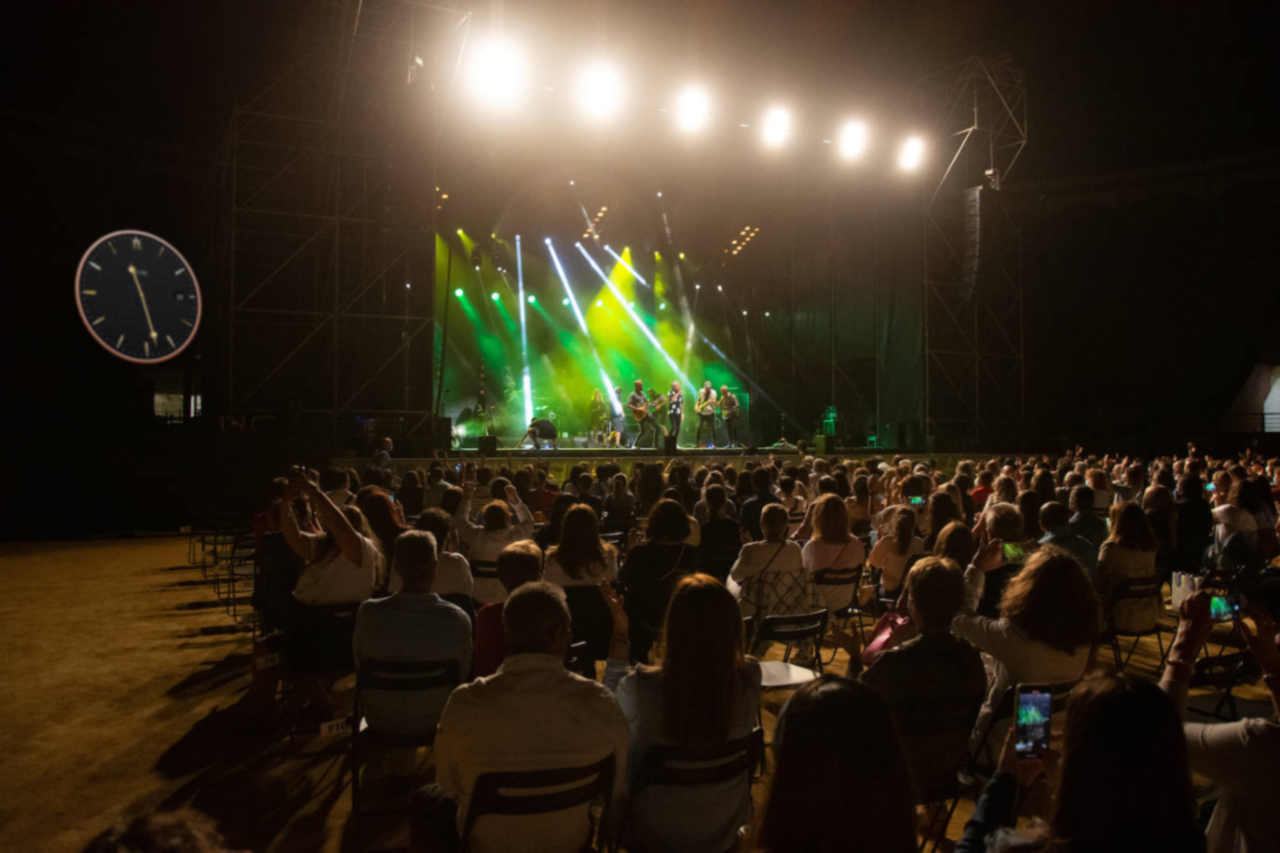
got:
**11:28**
